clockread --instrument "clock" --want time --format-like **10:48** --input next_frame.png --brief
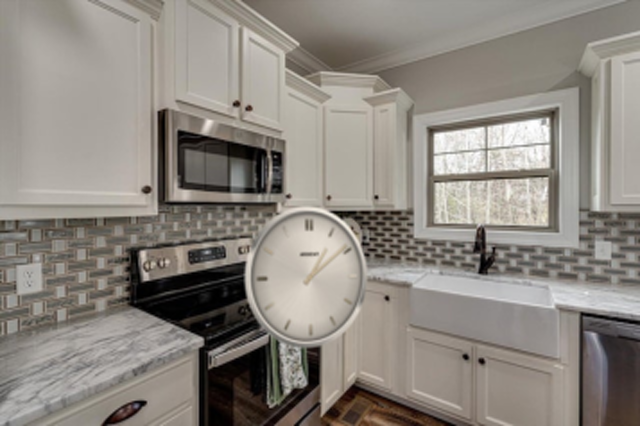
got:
**1:09**
